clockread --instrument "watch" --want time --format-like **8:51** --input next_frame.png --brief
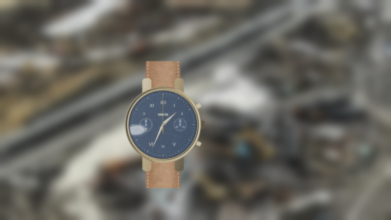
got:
**1:34**
